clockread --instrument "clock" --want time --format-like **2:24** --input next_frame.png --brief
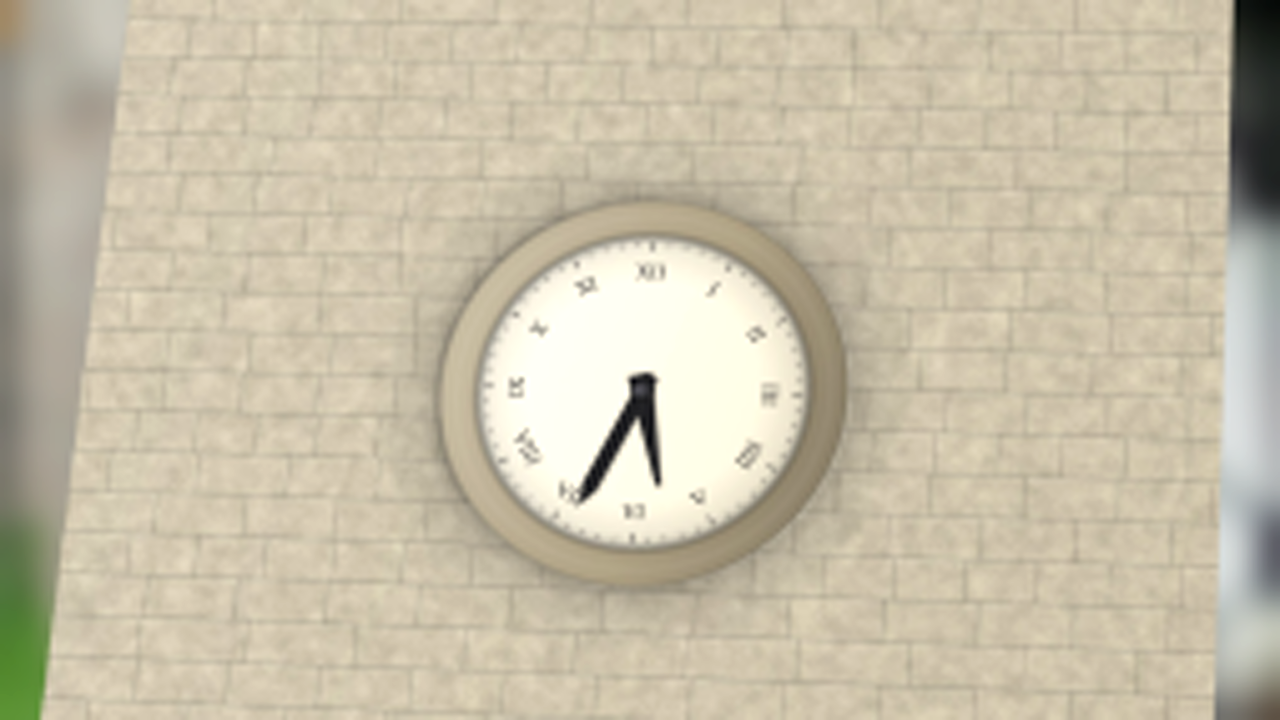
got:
**5:34**
